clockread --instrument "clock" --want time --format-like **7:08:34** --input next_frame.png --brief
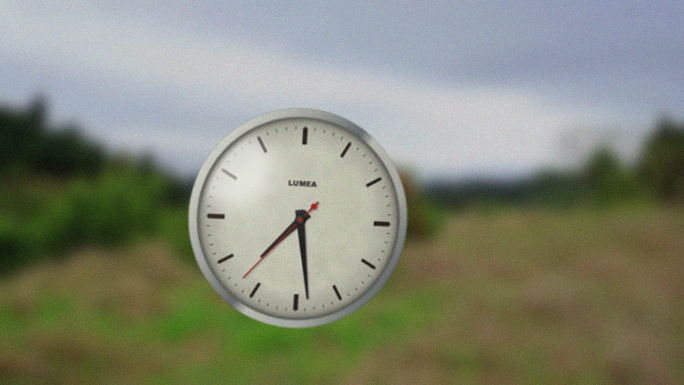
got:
**7:28:37**
